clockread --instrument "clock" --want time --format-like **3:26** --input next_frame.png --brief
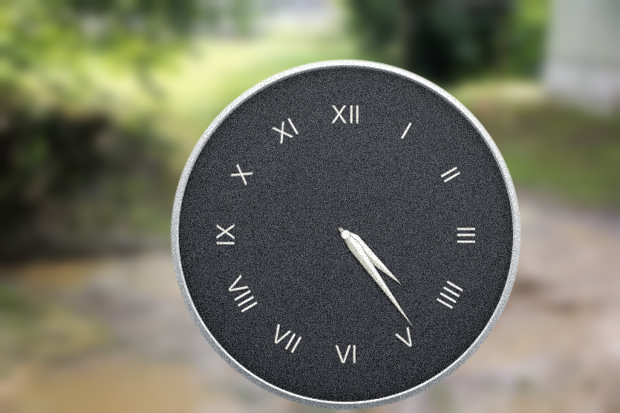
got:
**4:24**
